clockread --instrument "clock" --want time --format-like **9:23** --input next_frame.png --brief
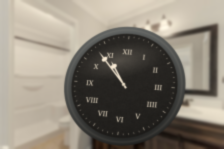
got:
**10:53**
